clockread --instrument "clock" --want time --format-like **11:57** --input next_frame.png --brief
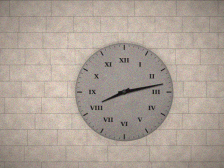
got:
**8:13**
